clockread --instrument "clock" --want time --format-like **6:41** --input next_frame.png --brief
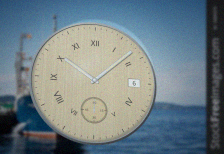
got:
**10:08**
